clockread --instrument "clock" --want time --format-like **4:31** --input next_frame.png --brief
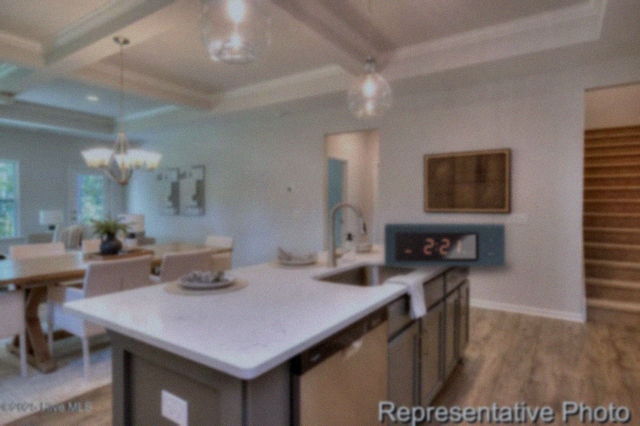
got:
**2:21**
